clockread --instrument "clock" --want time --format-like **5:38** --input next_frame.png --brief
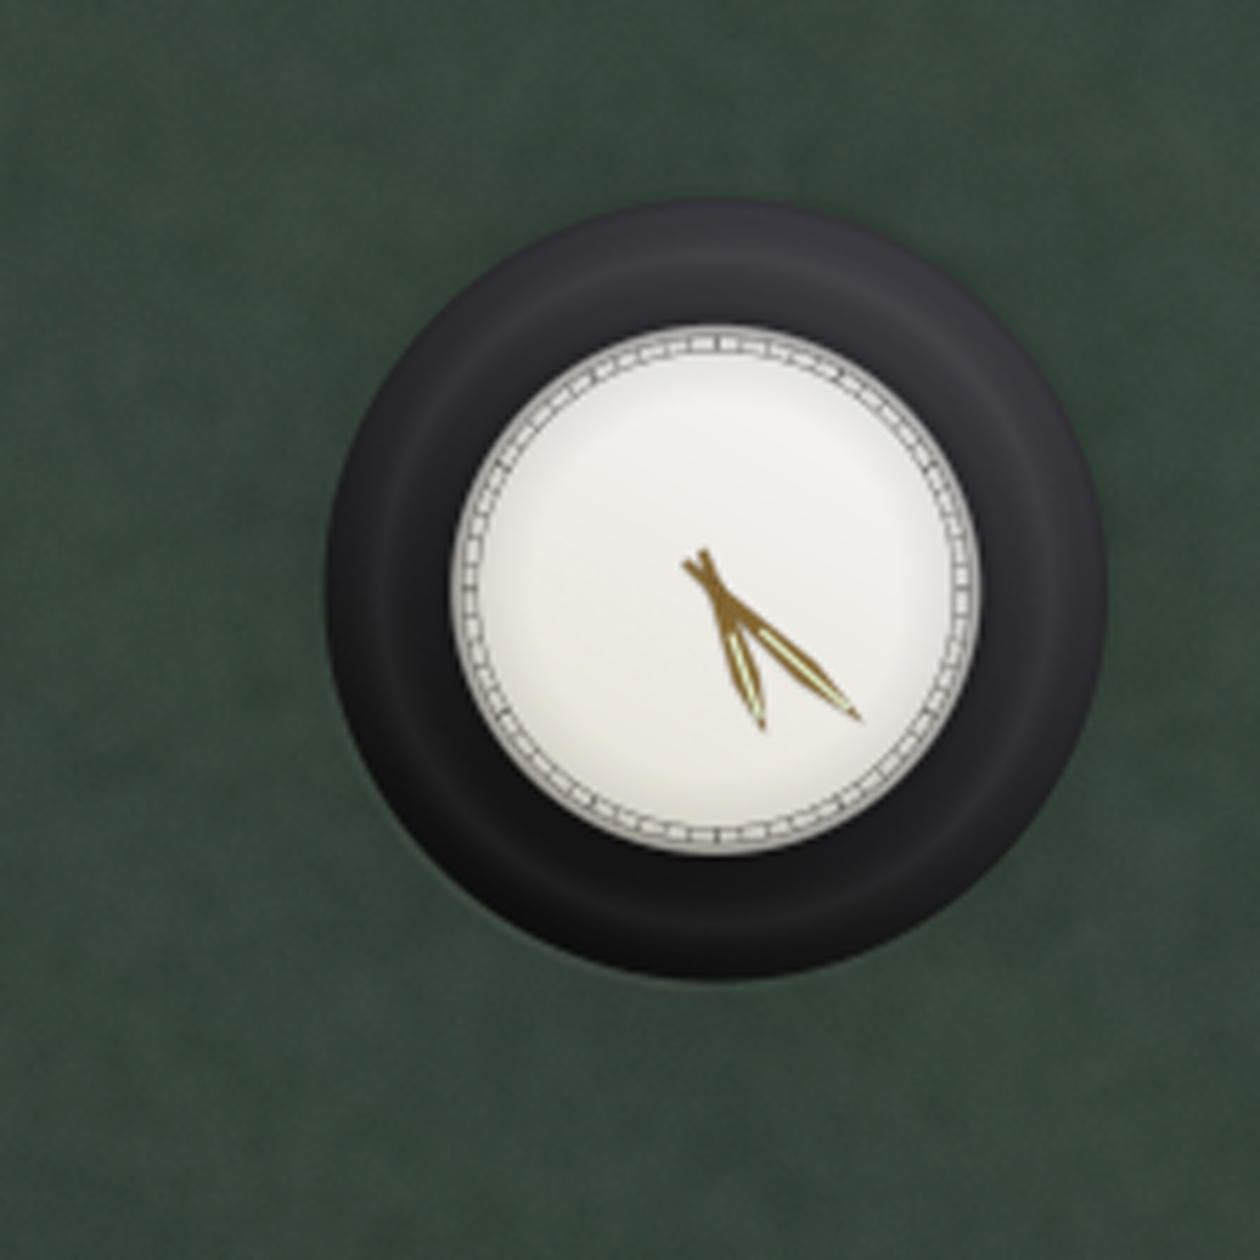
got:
**5:22**
